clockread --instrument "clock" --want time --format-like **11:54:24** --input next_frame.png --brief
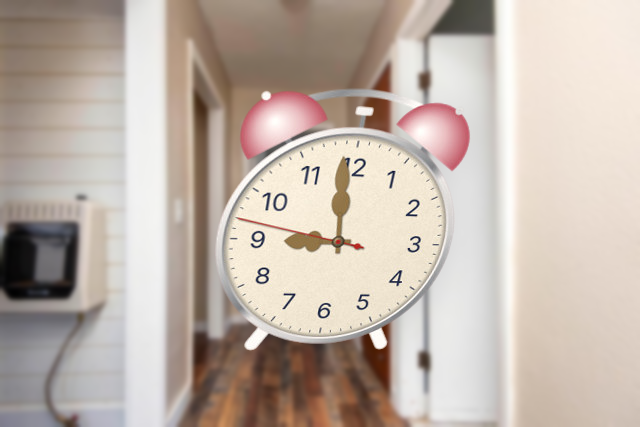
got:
**8:58:47**
